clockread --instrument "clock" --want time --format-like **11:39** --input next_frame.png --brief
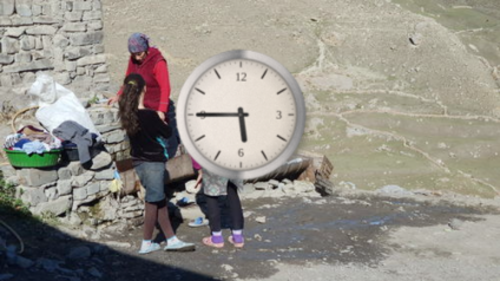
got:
**5:45**
